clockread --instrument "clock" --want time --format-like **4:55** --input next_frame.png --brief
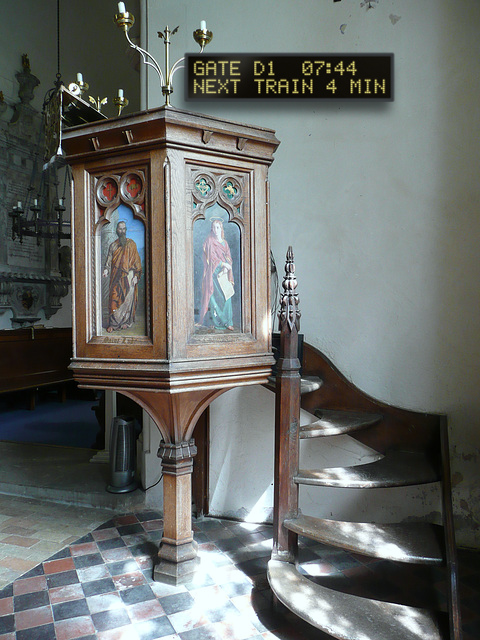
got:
**7:44**
